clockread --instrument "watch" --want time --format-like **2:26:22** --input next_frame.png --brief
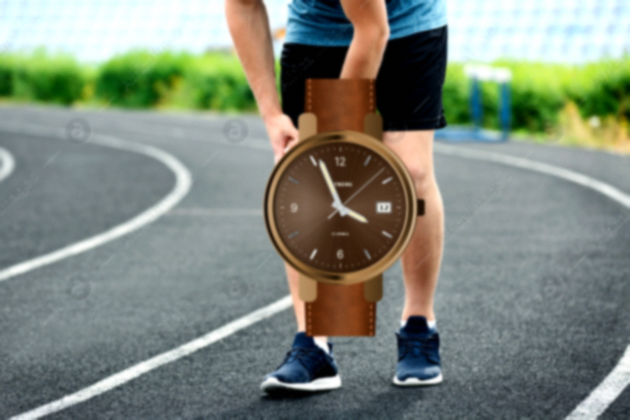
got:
**3:56:08**
